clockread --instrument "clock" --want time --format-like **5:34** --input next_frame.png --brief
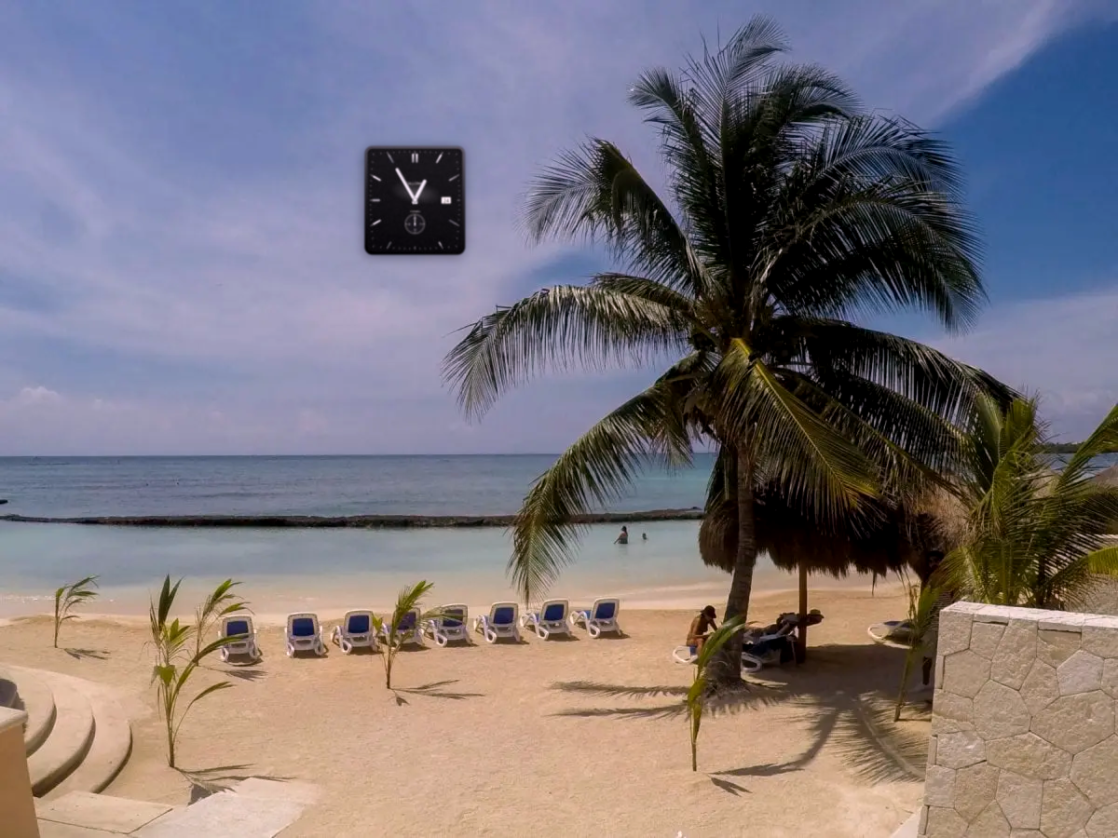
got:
**12:55**
